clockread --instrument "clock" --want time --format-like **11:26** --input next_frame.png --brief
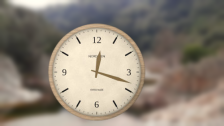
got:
**12:18**
